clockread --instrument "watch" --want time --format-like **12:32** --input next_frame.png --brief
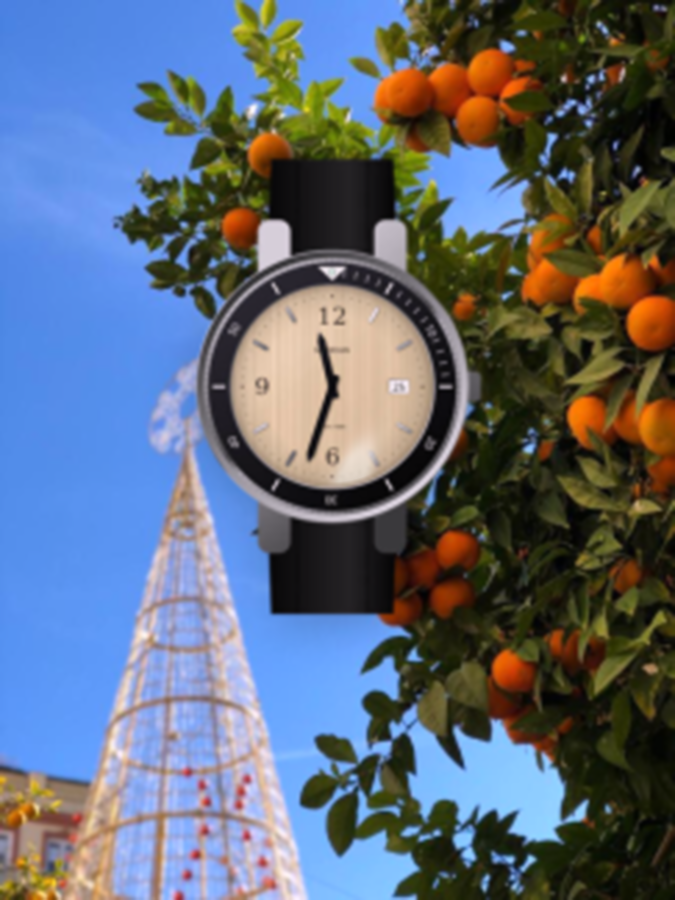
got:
**11:33**
